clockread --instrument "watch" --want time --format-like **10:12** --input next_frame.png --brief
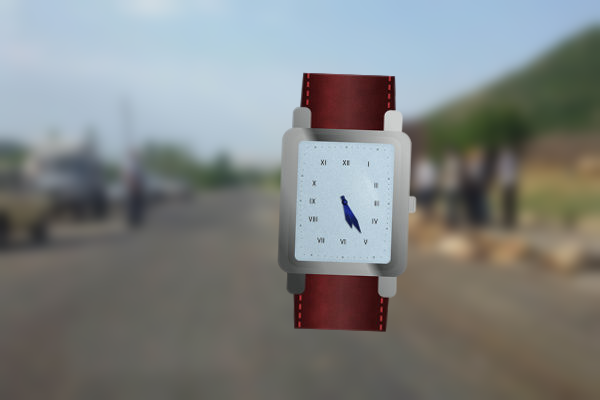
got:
**5:25**
